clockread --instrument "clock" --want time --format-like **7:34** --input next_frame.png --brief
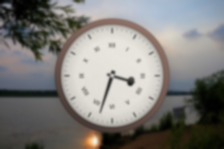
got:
**3:33**
